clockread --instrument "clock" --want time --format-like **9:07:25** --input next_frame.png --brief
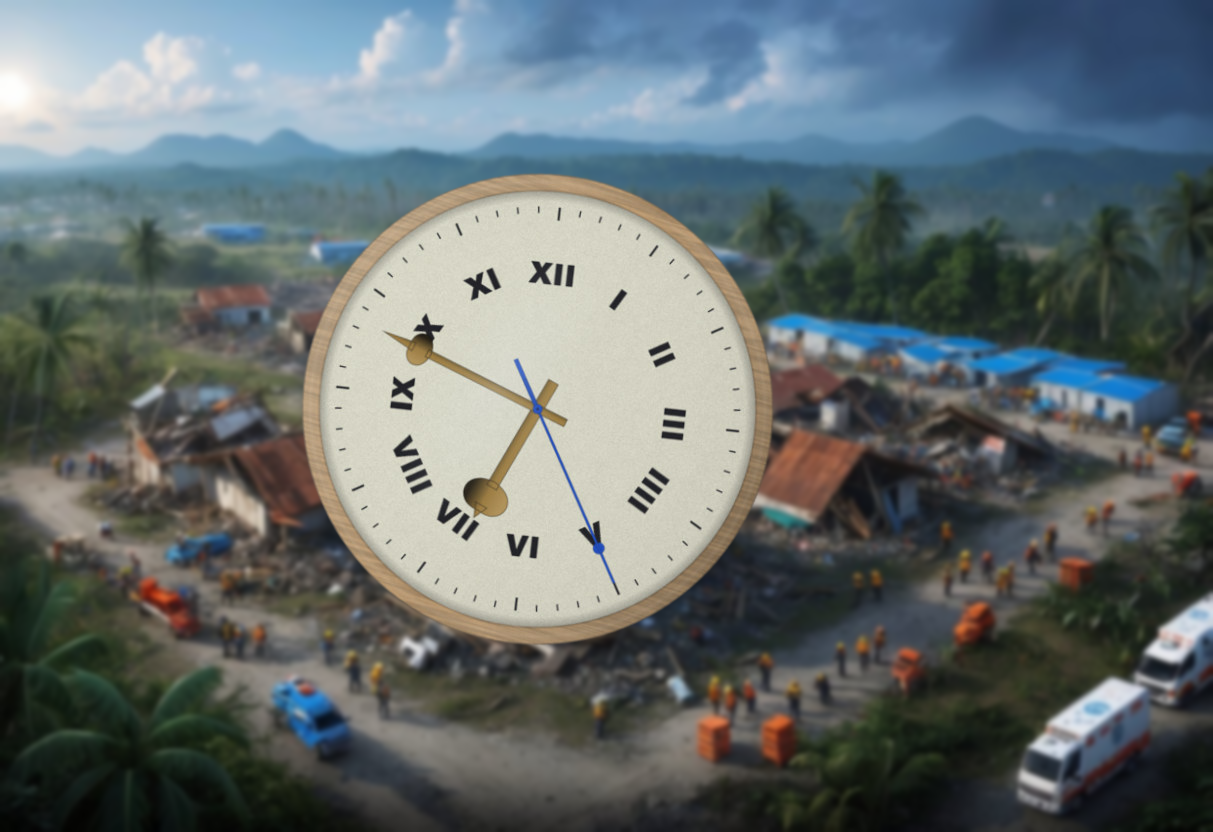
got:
**6:48:25**
